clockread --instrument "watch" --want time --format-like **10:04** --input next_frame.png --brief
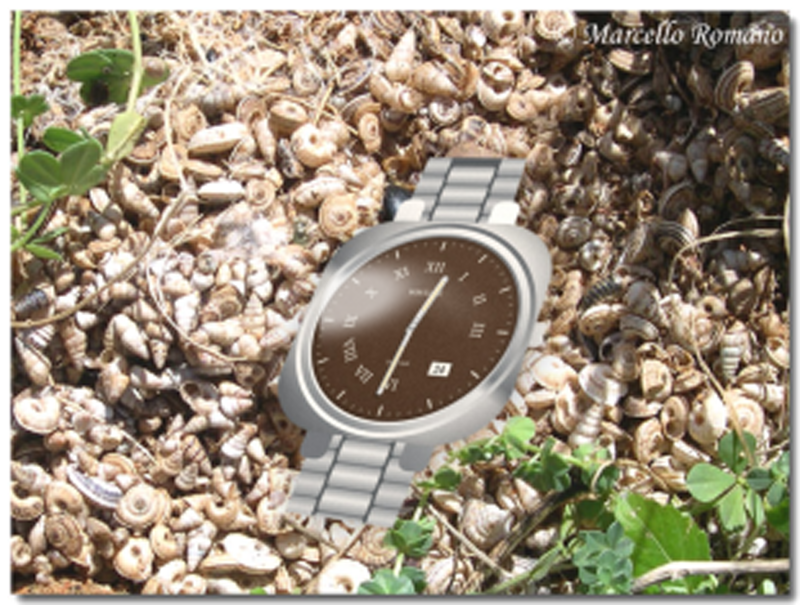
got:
**12:31**
